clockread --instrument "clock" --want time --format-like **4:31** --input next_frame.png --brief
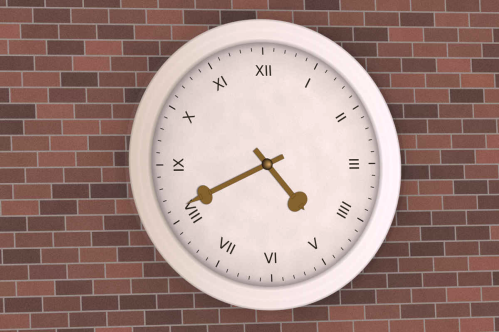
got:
**4:41**
